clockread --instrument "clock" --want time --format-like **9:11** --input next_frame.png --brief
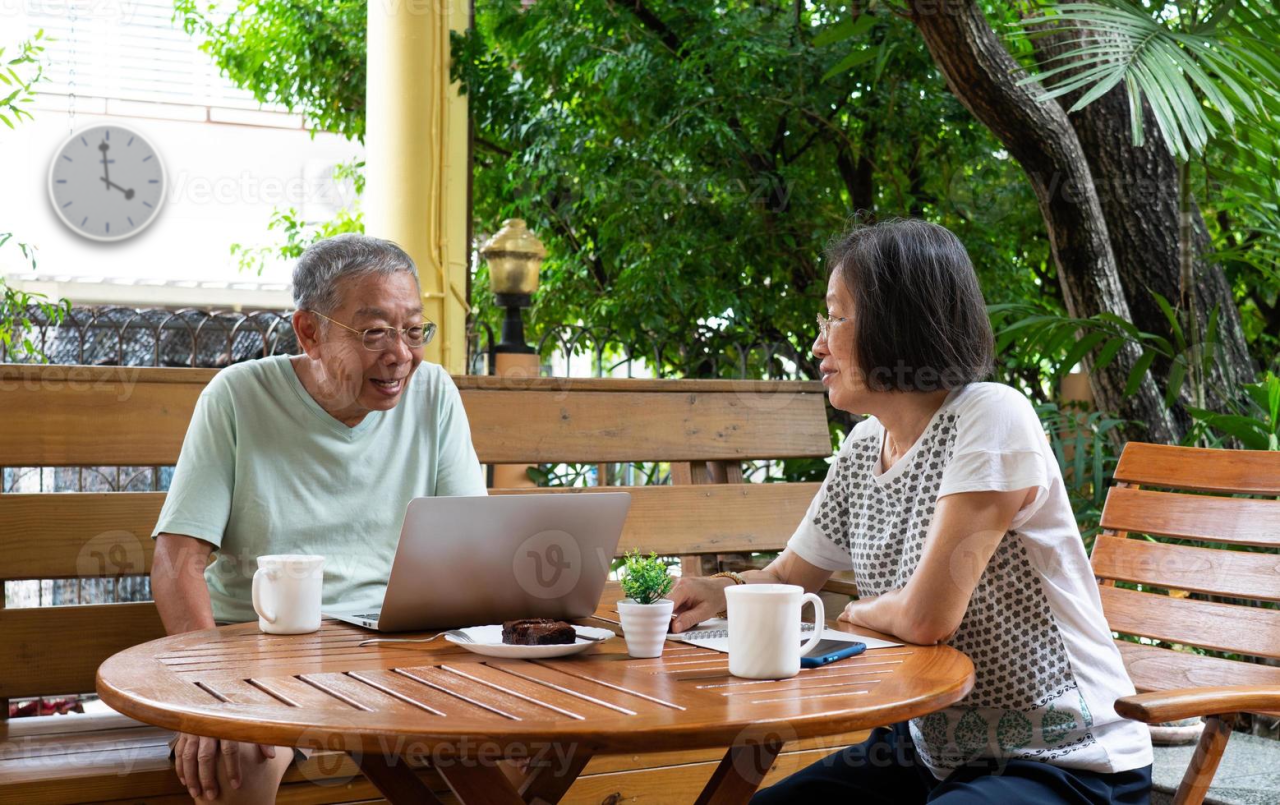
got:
**3:59**
